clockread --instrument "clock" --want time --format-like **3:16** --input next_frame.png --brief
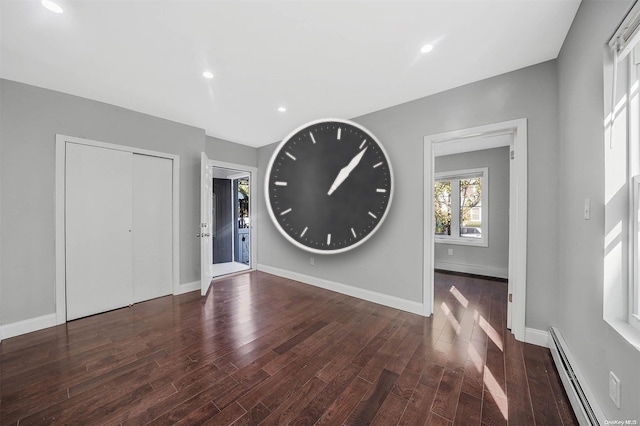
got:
**1:06**
